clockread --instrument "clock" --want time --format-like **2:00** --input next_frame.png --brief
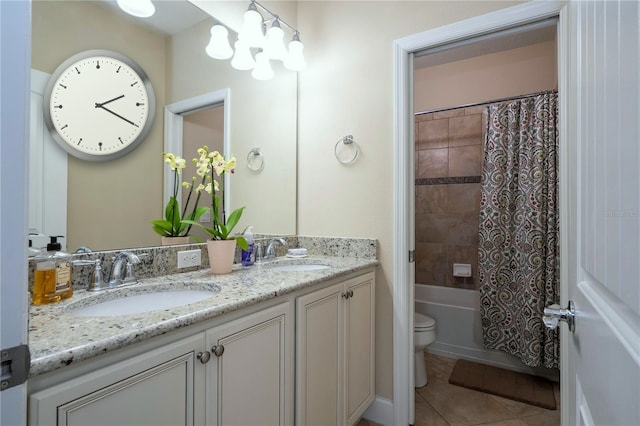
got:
**2:20**
